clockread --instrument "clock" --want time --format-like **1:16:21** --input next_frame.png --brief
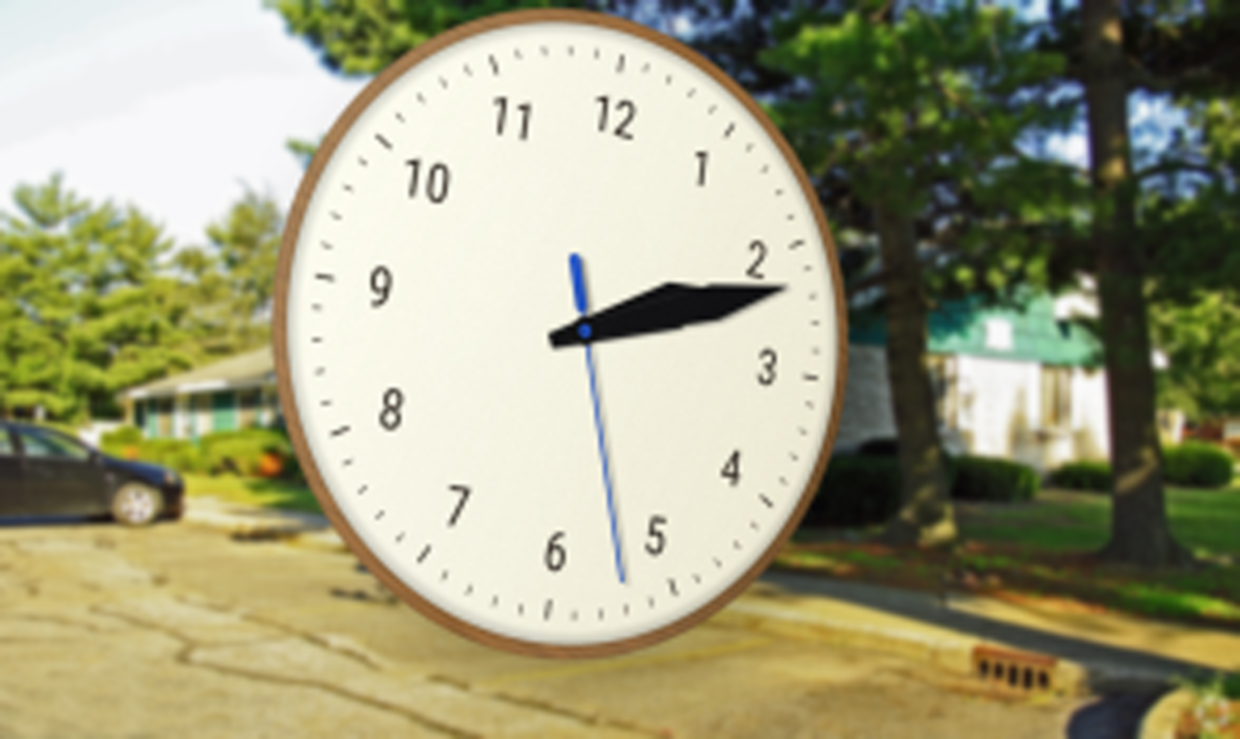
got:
**2:11:27**
